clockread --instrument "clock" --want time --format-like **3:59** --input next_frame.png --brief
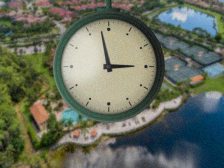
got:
**2:58**
